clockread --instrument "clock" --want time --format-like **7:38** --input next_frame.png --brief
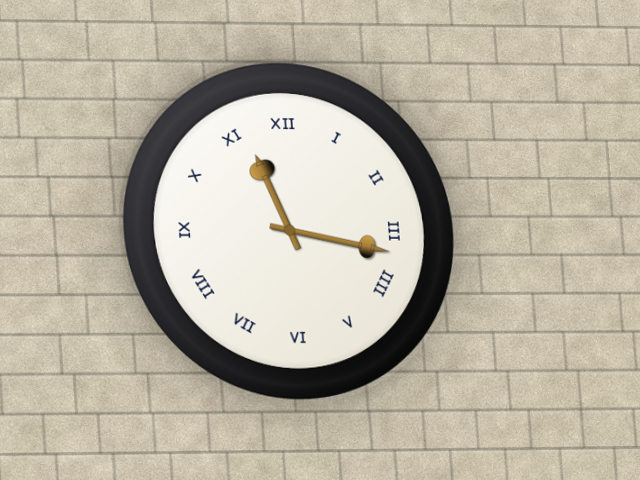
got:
**11:17**
